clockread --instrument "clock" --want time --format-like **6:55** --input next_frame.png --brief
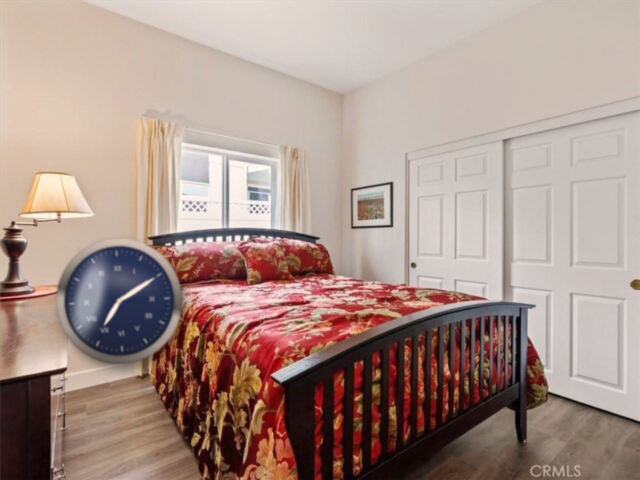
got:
**7:10**
